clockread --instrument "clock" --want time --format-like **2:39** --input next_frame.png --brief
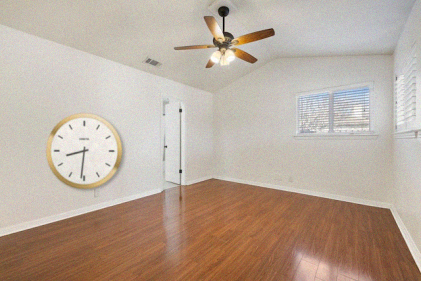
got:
**8:31**
